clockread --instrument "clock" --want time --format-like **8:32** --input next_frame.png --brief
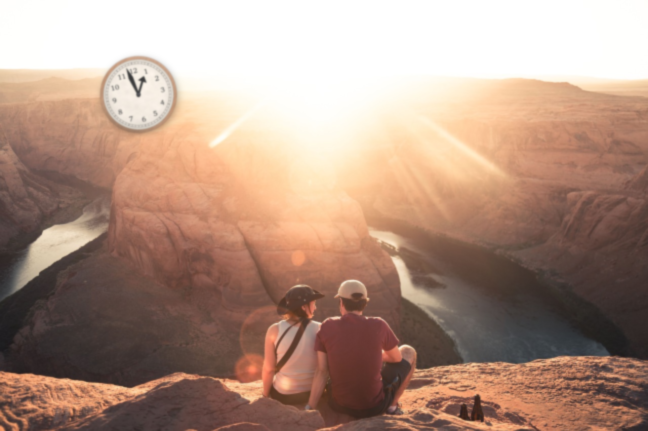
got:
**12:58**
